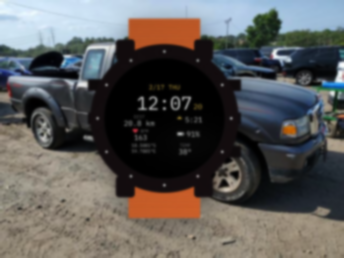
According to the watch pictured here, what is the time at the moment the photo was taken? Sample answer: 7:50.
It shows 12:07
